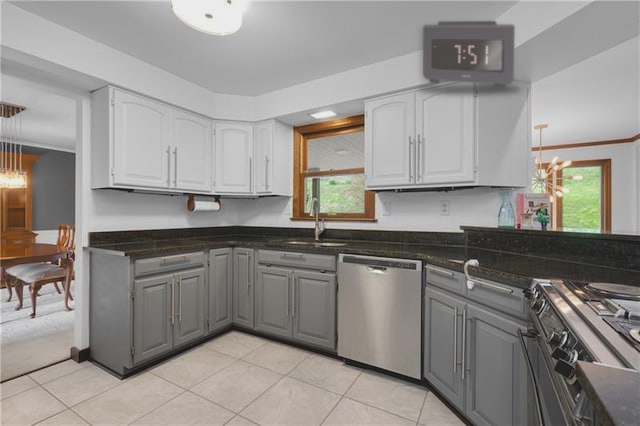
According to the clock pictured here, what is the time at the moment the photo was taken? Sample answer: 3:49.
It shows 7:51
